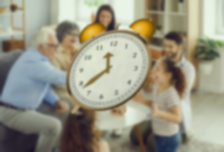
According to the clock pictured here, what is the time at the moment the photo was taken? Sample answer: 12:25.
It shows 11:38
